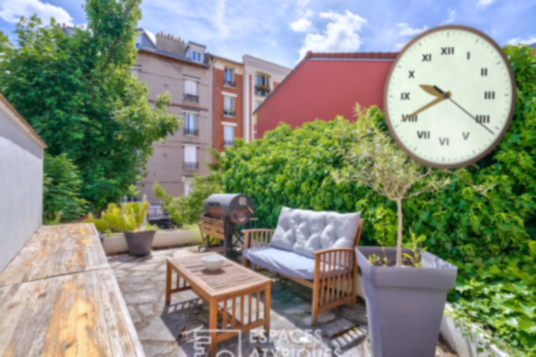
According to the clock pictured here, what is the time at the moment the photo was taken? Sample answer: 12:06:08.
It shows 9:40:21
